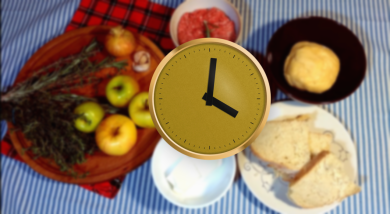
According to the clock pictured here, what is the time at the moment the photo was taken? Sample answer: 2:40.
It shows 4:01
